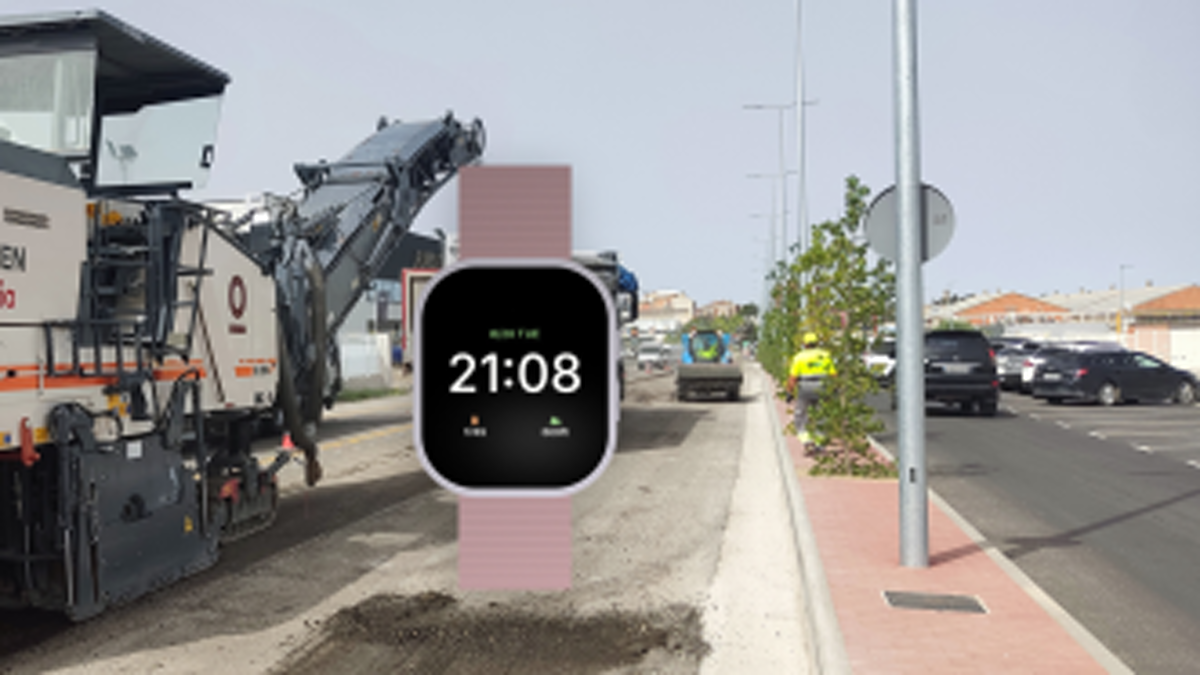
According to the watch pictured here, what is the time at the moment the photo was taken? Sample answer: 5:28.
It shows 21:08
